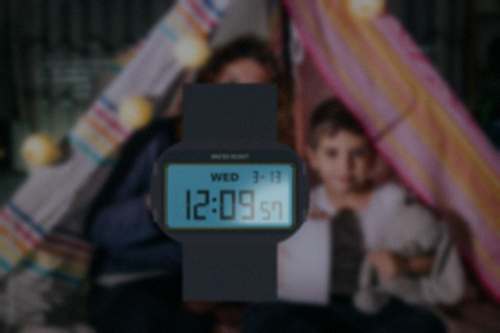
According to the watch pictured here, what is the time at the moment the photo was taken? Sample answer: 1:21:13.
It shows 12:09:57
